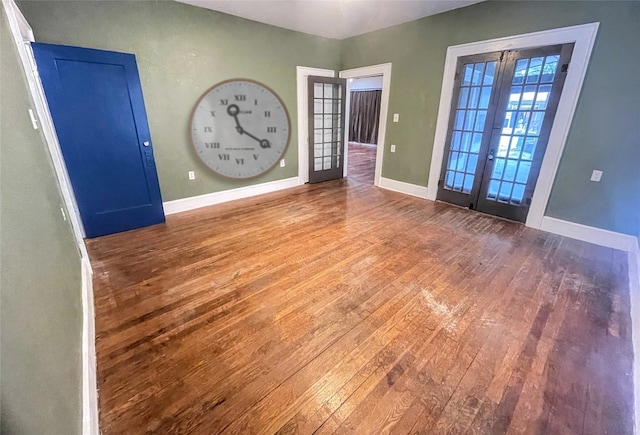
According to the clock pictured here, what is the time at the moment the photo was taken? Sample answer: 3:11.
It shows 11:20
